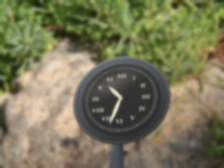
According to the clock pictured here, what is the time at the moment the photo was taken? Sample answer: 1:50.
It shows 10:33
